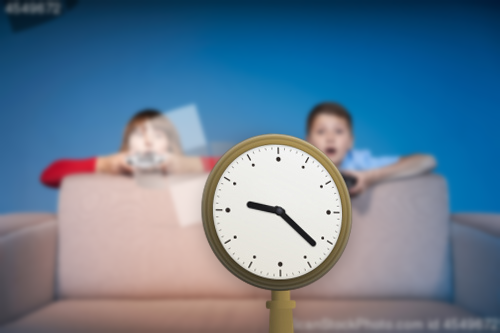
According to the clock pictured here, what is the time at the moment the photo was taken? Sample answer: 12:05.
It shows 9:22
